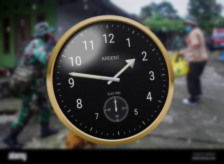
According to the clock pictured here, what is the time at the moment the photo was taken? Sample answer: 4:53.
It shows 1:47
